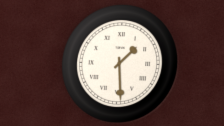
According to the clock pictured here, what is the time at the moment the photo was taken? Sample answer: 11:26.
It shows 1:29
